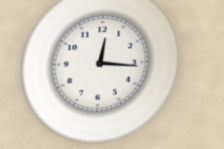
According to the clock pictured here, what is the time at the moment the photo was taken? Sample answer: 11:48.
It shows 12:16
